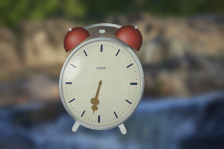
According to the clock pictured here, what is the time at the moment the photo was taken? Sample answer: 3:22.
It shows 6:32
